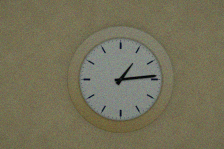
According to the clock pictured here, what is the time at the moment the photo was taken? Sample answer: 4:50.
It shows 1:14
